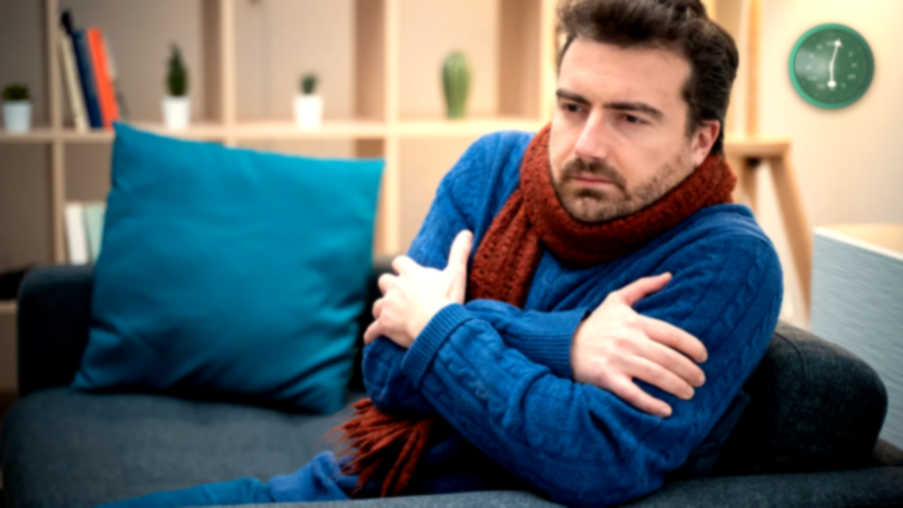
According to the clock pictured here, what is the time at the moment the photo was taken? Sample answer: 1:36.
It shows 6:03
